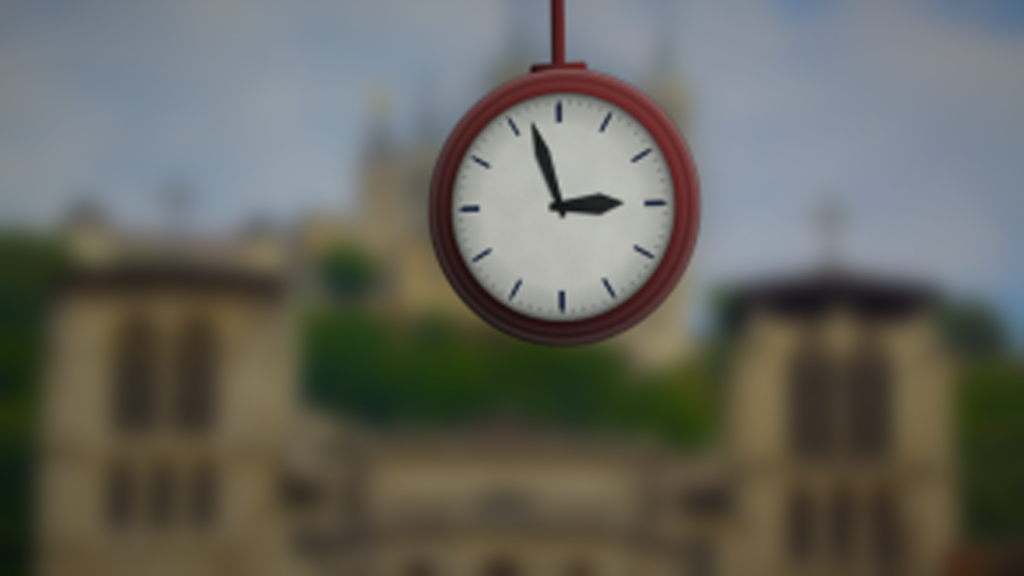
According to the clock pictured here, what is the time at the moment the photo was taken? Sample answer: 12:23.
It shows 2:57
